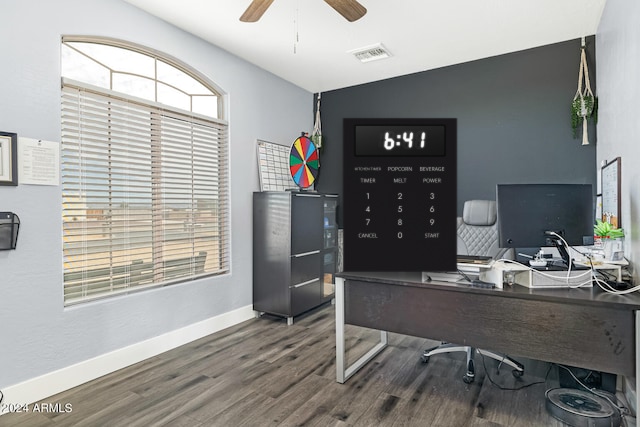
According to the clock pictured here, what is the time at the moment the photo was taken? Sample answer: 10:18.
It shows 6:41
